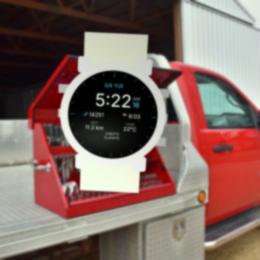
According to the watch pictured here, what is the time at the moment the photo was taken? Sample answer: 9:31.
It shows 5:22
